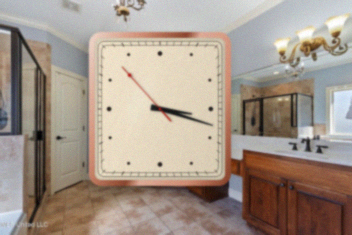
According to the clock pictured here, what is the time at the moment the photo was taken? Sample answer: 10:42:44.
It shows 3:17:53
